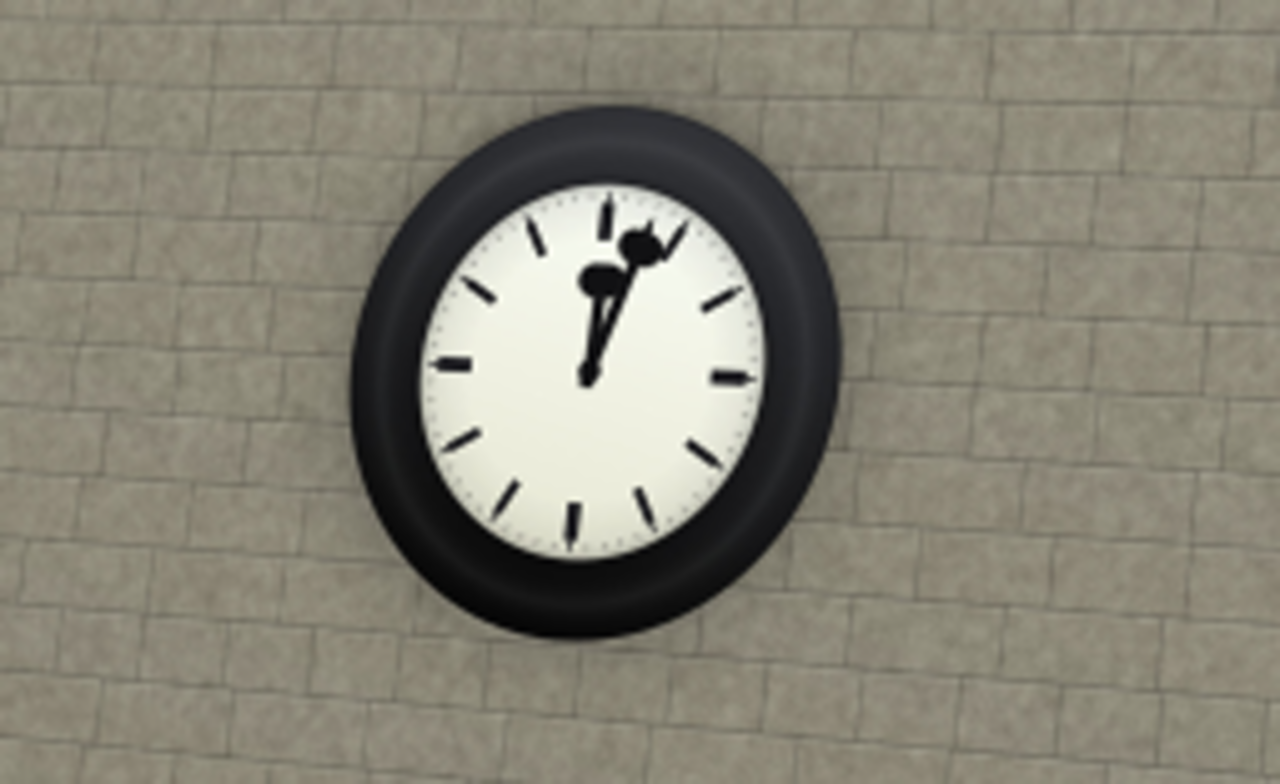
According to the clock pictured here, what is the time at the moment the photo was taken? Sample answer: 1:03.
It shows 12:03
